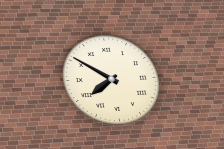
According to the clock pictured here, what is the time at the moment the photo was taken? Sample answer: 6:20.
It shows 7:51
